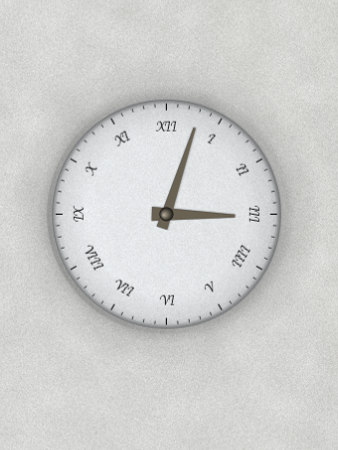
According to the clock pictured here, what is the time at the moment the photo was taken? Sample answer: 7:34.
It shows 3:03
